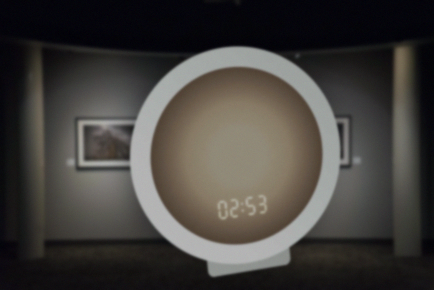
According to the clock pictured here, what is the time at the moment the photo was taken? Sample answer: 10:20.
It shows 2:53
